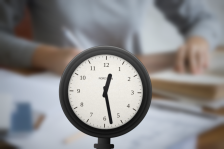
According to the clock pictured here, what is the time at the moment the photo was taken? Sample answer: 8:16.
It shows 12:28
